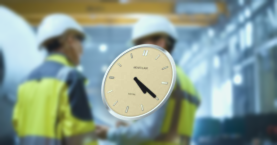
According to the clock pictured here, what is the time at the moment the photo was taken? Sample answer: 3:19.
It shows 4:20
